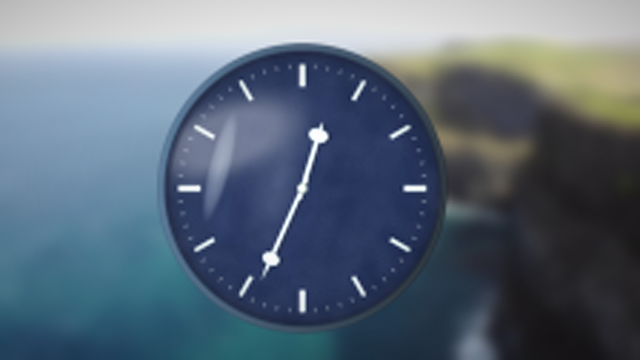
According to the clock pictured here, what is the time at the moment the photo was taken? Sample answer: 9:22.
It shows 12:34
